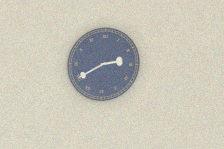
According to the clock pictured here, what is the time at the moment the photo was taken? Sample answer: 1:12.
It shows 2:40
